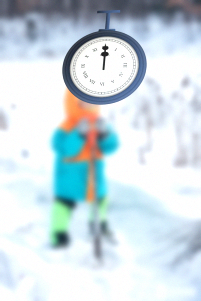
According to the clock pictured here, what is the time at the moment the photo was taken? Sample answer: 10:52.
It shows 12:00
